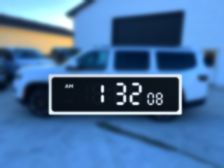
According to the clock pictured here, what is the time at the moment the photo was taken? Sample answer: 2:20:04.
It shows 1:32:08
